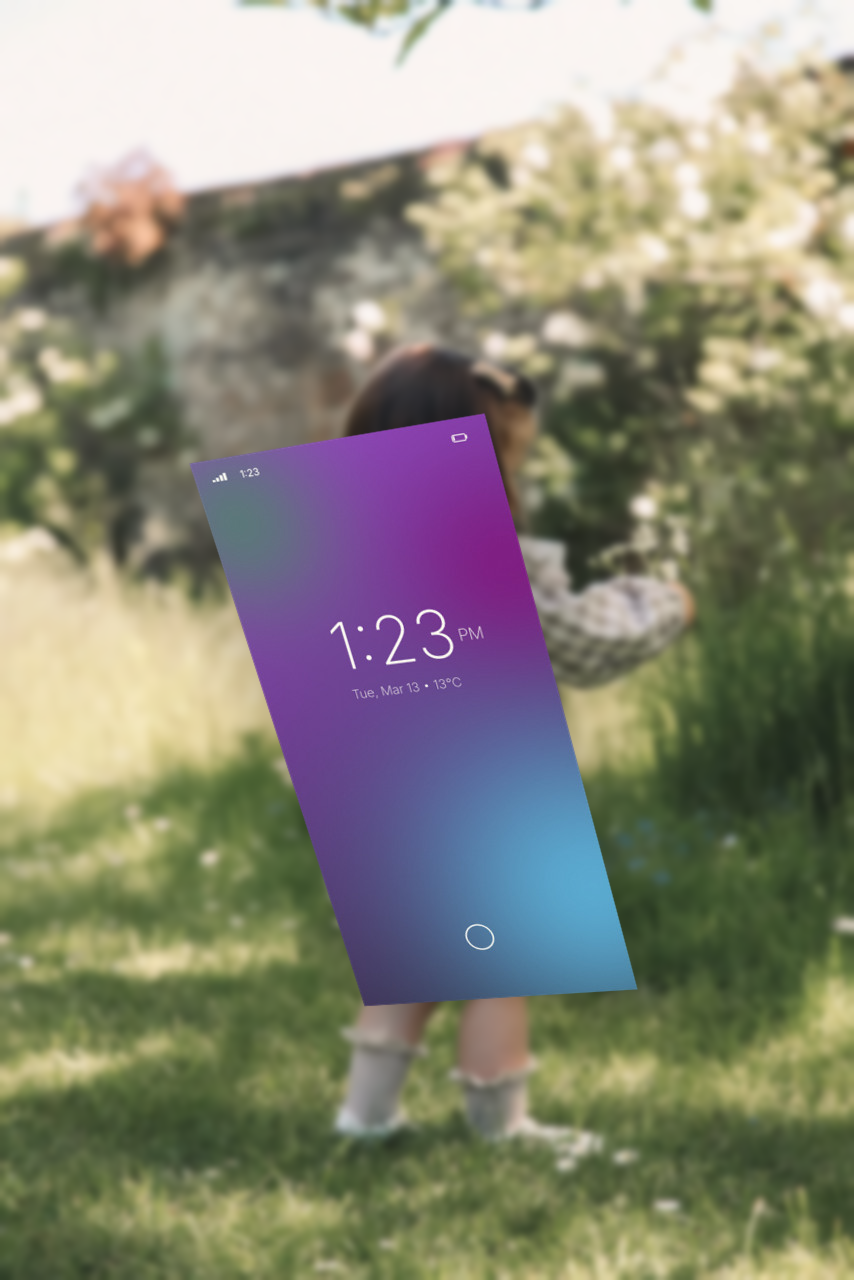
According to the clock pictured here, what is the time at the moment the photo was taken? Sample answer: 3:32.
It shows 1:23
